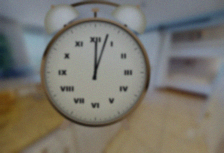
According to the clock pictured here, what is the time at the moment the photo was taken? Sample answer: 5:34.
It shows 12:03
